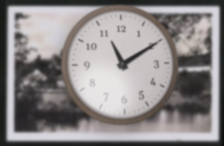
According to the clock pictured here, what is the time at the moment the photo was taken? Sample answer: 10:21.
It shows 11:10
